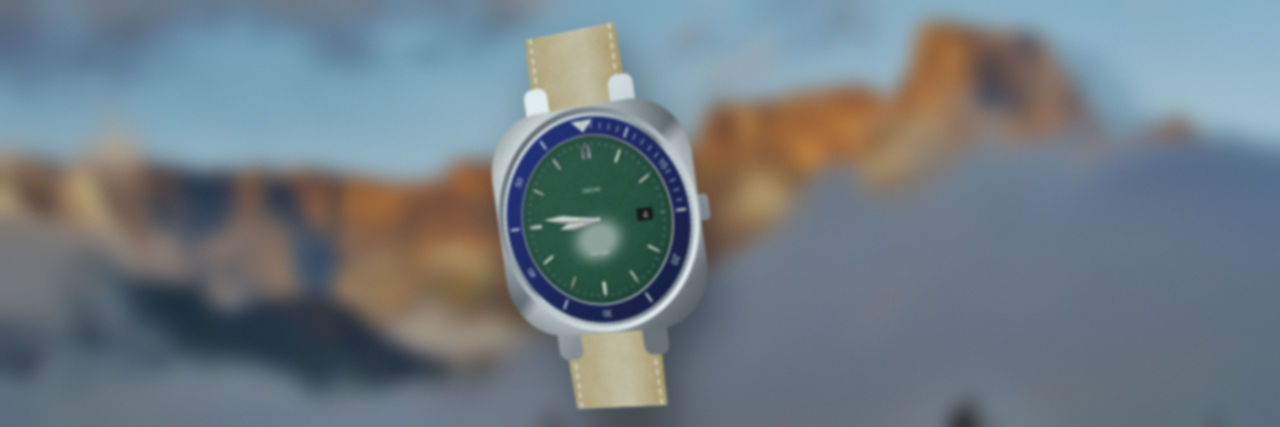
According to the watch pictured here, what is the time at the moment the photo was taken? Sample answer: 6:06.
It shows 8:46
